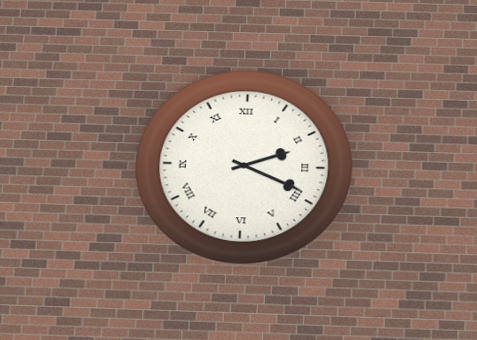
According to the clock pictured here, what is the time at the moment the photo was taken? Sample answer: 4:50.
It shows 2:19
